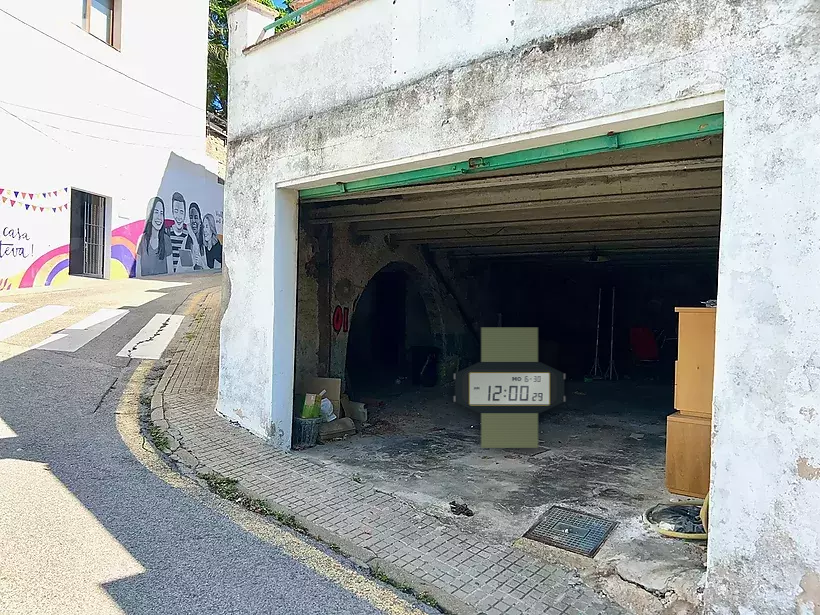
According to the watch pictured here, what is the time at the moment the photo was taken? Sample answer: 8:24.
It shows 12:00
